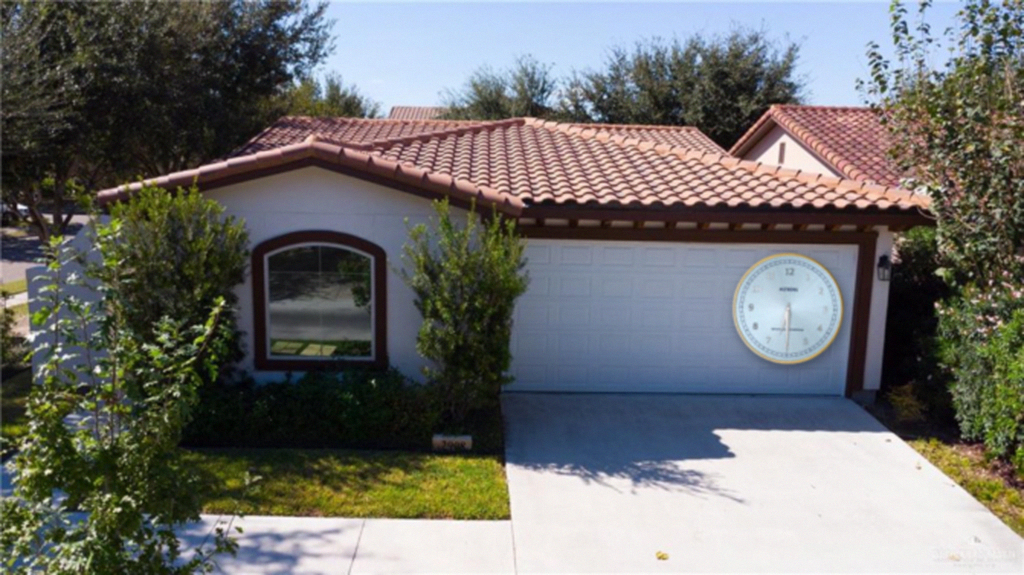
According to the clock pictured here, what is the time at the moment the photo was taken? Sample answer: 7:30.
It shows 6:30
